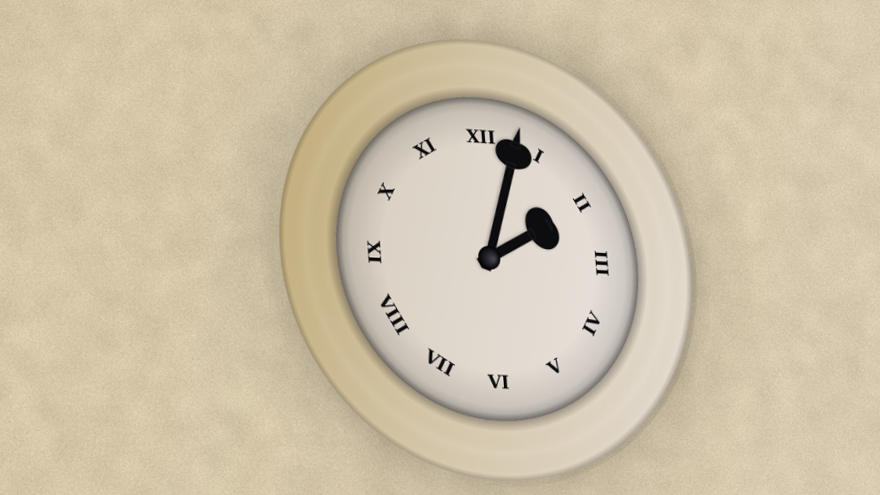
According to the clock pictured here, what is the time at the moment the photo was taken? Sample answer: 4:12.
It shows 2:03
